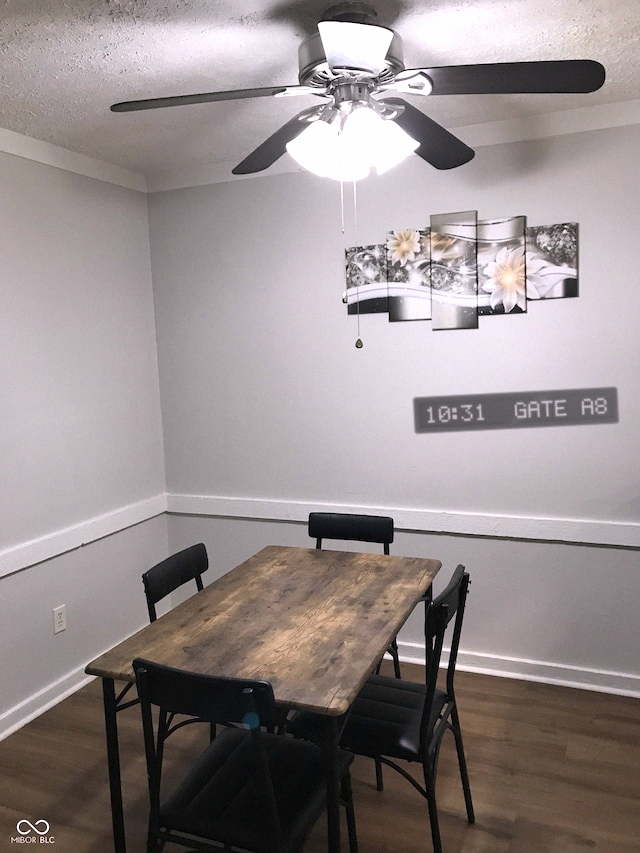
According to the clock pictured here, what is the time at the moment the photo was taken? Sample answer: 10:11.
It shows 10:31
